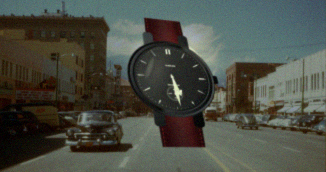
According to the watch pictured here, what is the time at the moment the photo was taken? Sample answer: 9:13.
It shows 5:29
